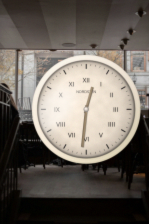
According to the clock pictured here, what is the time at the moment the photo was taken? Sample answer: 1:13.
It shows 12:31
